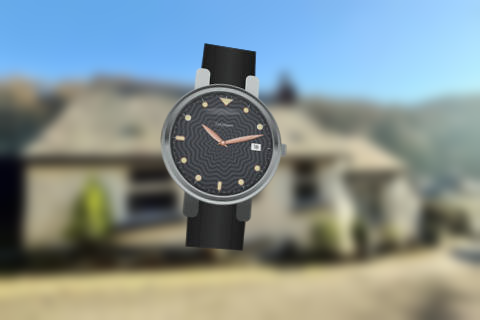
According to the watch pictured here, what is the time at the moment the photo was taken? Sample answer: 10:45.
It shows 10:12
